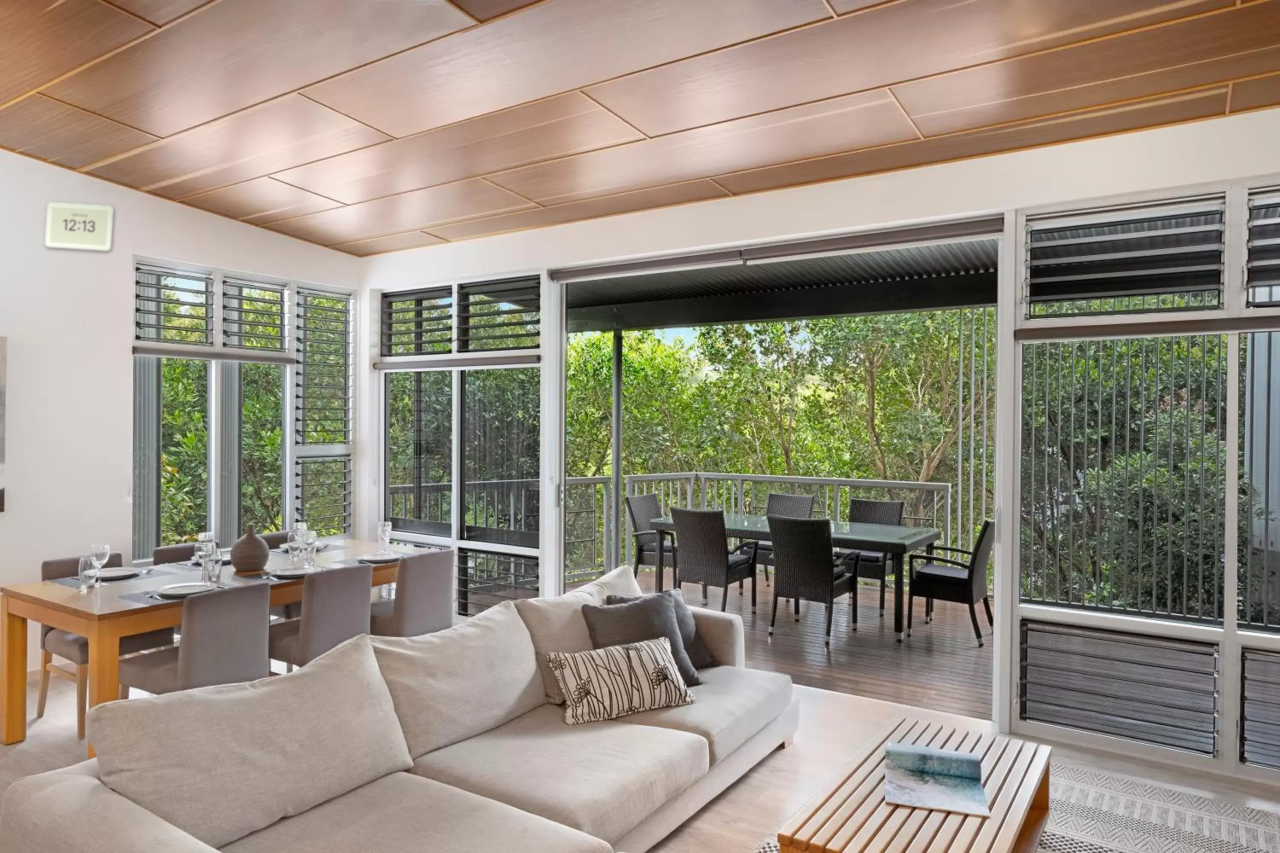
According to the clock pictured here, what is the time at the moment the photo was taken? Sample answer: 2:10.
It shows 12:13
